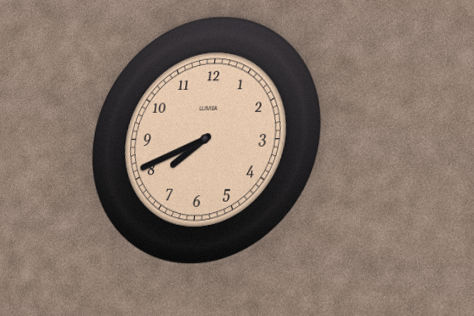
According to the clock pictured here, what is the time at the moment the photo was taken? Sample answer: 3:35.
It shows 7:41
